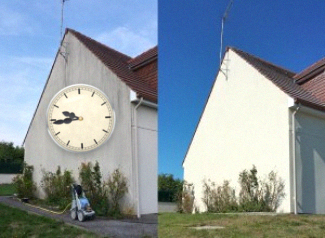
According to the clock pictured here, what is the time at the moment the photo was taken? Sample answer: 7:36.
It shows 9:44
